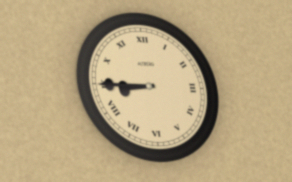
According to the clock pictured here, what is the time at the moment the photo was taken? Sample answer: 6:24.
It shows 8:45
